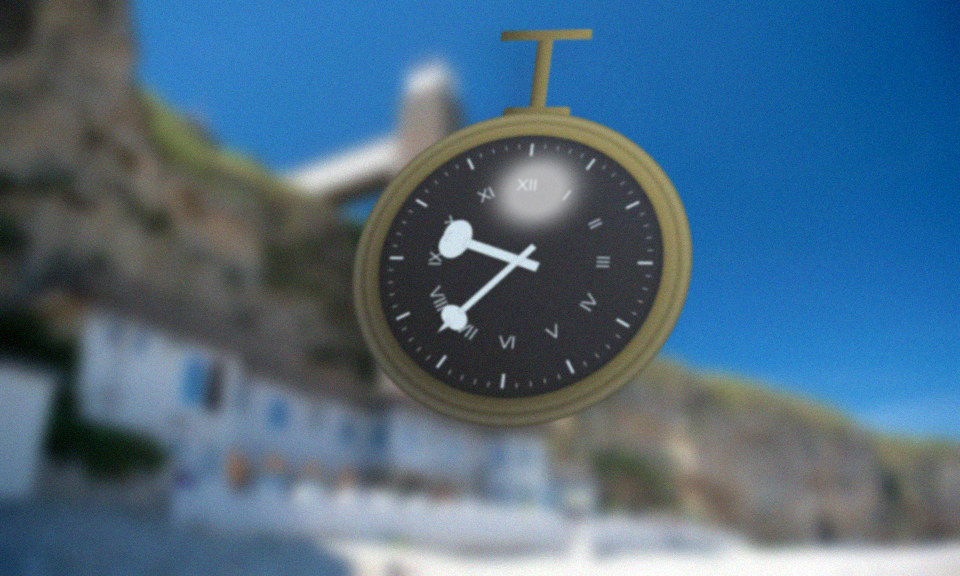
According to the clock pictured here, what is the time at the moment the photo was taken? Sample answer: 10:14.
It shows 9:37
